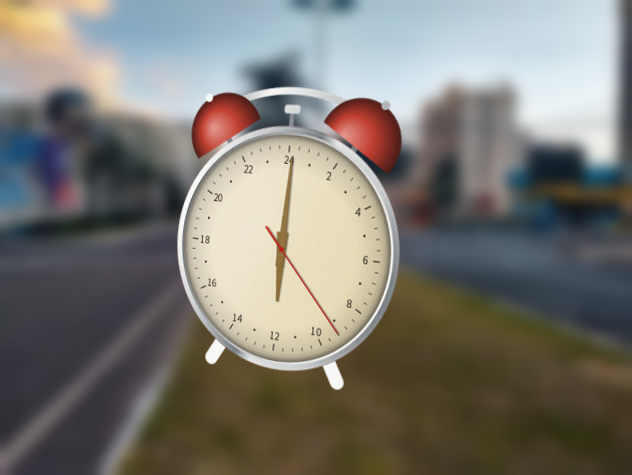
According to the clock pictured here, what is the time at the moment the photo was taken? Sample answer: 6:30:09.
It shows 12:00:23
